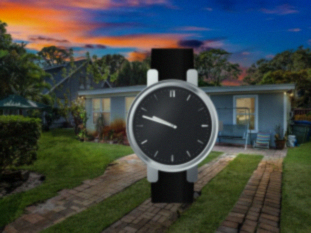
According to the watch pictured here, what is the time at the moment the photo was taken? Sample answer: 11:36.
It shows 9:48
